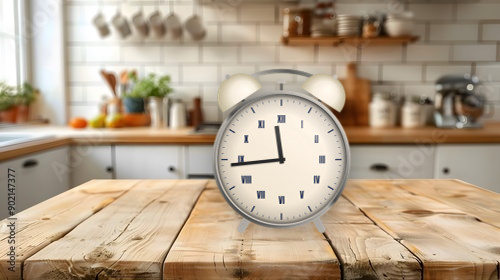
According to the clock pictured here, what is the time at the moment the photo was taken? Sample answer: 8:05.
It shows 11:44
